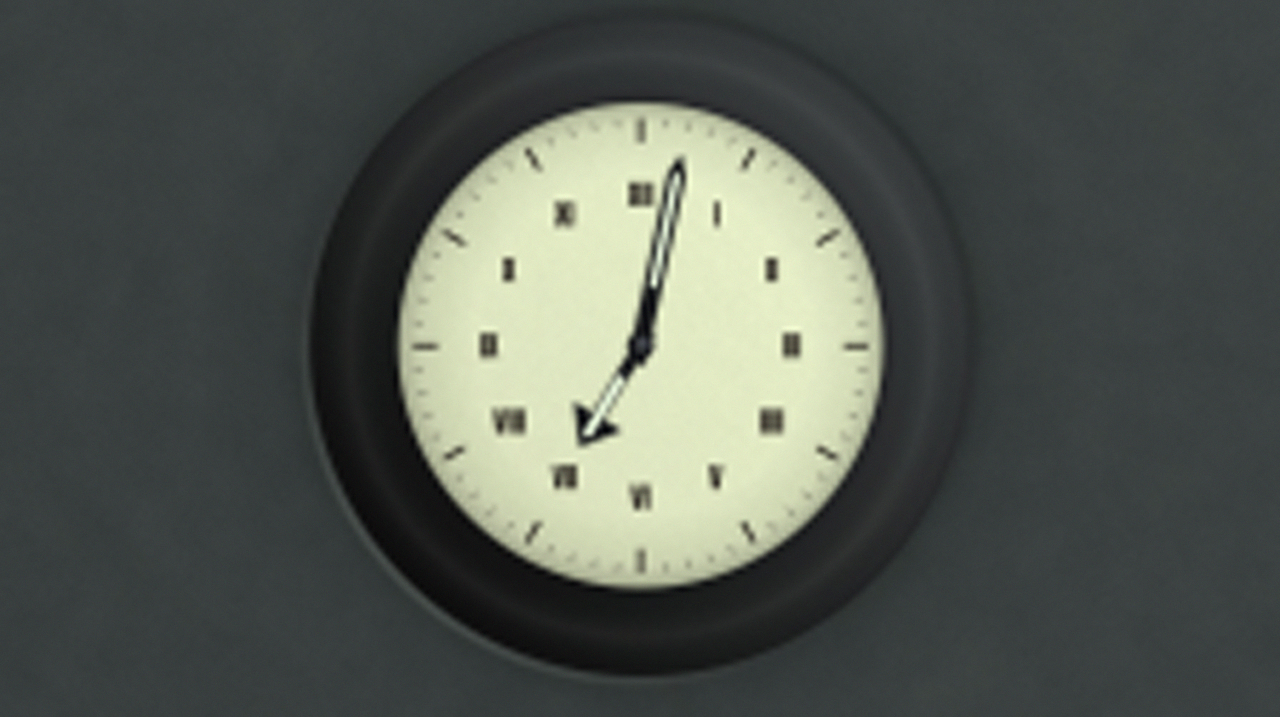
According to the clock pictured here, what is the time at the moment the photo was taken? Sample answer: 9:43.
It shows 7:02
